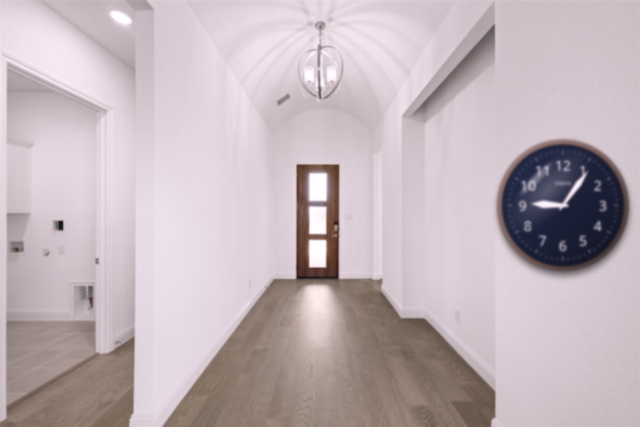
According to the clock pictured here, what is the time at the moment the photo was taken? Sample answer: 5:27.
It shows 9:06
